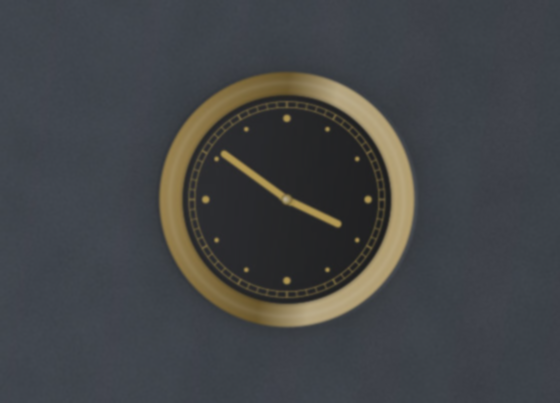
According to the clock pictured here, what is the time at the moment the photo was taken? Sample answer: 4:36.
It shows 3:51
